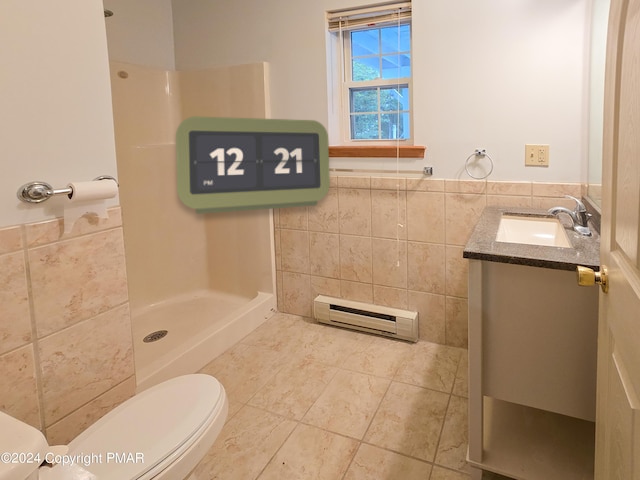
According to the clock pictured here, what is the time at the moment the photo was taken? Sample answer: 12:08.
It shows 12:21
